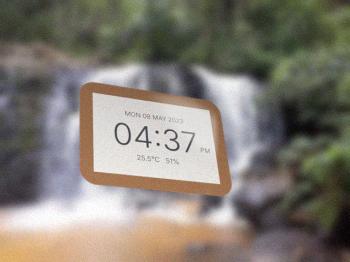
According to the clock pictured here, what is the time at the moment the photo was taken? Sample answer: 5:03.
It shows 4:37
